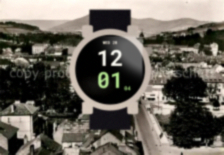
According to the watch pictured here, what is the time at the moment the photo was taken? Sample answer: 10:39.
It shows 12:01
